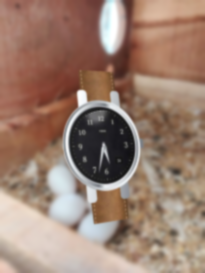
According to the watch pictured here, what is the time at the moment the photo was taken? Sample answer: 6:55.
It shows 5:33
